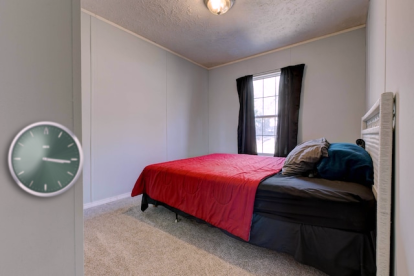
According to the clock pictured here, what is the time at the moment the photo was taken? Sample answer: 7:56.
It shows 3:16
